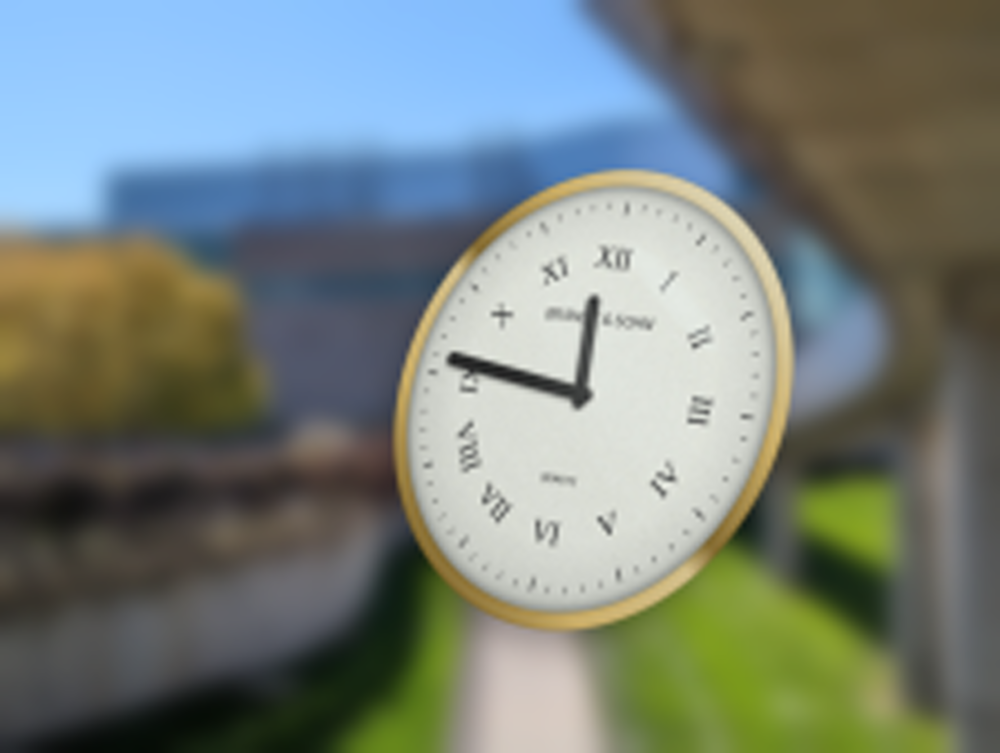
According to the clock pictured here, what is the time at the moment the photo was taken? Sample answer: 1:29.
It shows 11:46
